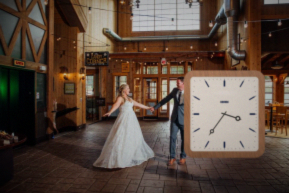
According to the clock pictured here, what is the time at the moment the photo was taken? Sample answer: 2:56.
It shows 3:36
